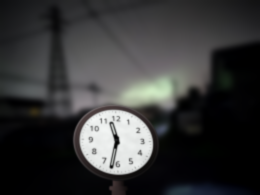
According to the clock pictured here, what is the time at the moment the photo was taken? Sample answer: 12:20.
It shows 11:32
